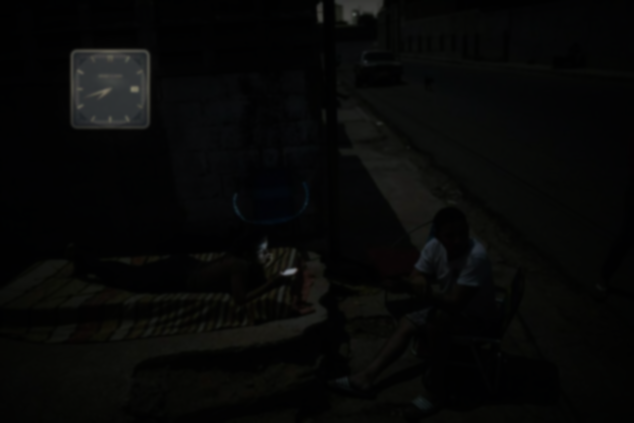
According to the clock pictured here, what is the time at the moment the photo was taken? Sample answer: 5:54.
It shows 7:42
